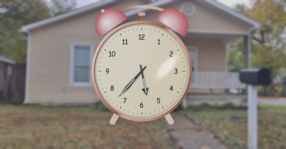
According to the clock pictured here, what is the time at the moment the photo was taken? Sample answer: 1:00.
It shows 5:37
